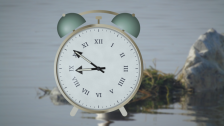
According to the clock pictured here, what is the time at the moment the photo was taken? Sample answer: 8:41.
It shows 8:51
